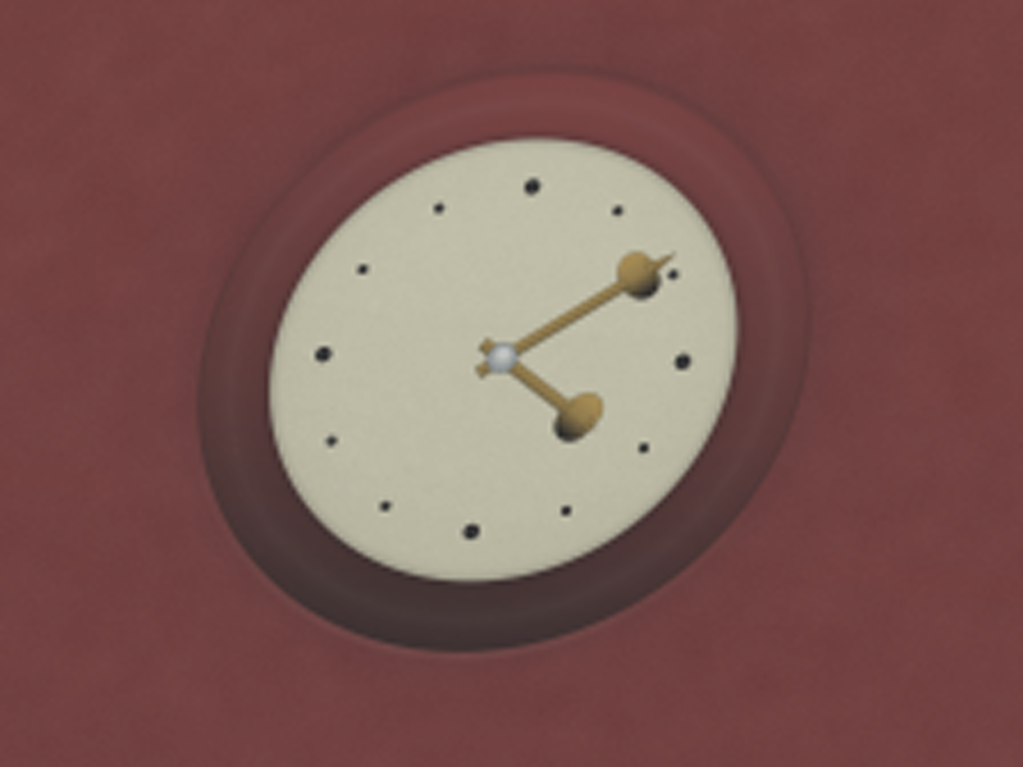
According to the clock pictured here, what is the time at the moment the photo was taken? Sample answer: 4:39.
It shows 4:09
